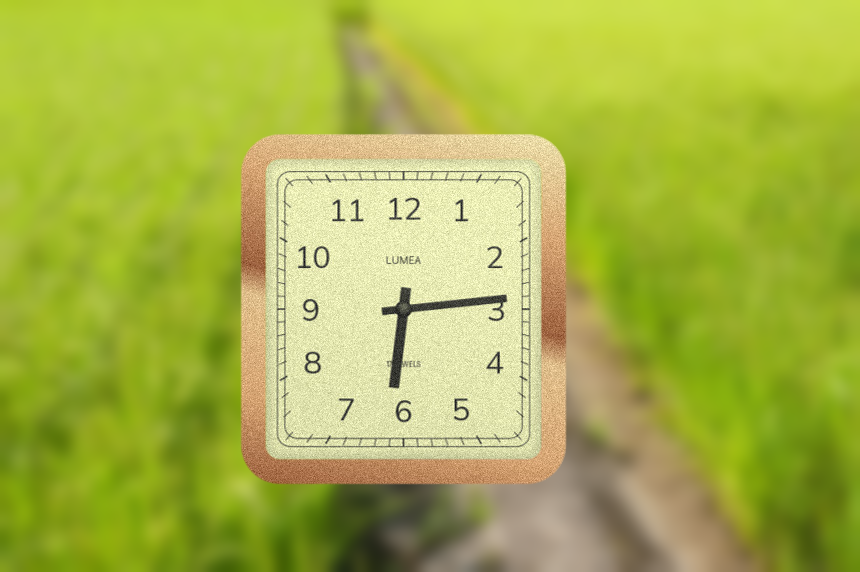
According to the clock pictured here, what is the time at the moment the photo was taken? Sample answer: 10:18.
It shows 6:14
